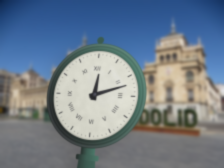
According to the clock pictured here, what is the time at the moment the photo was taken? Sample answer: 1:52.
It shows 12:12
